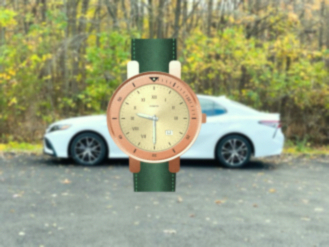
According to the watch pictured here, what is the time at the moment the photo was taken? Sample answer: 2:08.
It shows 9:30
